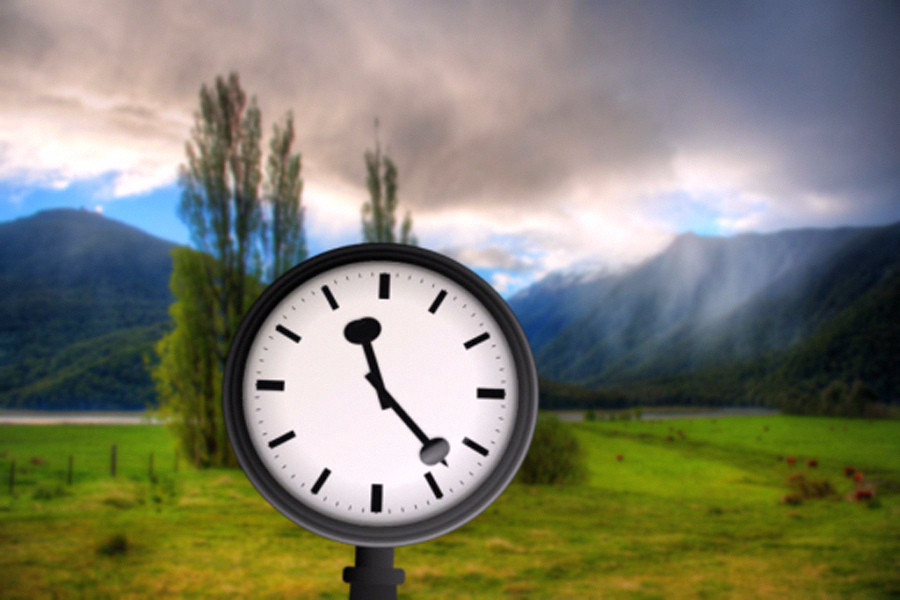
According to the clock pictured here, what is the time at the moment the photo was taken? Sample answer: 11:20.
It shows 11:23
